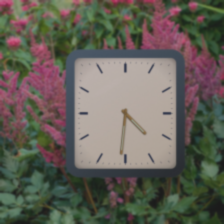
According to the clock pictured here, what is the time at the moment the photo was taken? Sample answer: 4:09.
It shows 4:31
